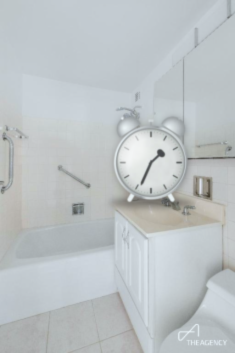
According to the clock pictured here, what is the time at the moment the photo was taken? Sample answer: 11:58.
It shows 1:34
